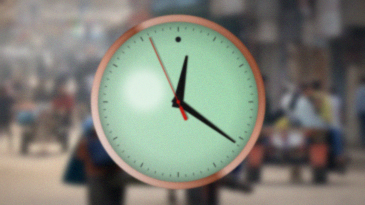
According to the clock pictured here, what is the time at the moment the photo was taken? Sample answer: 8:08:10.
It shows 12:20:56
